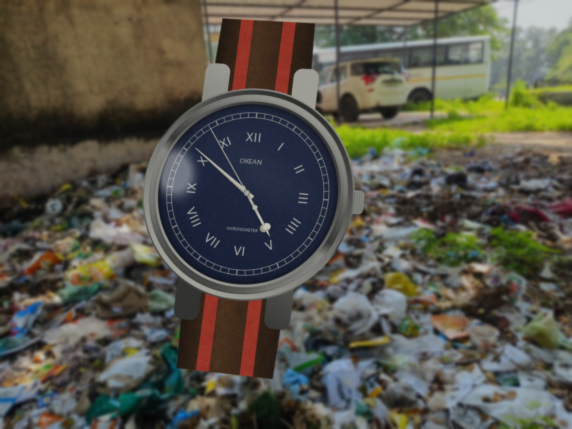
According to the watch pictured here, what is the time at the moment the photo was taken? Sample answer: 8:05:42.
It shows 4:50:54
